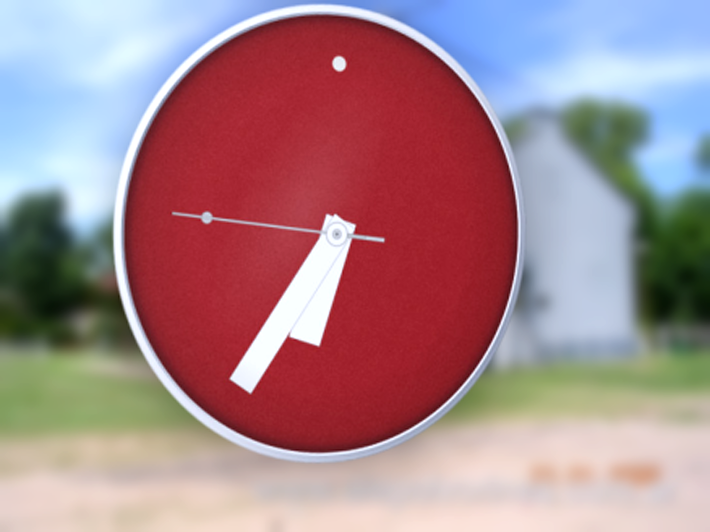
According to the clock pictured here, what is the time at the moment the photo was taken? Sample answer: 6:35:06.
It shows 6:35:46
